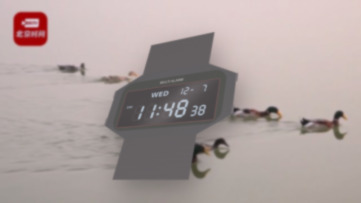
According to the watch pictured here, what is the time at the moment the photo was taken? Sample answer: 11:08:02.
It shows 11:48:38
